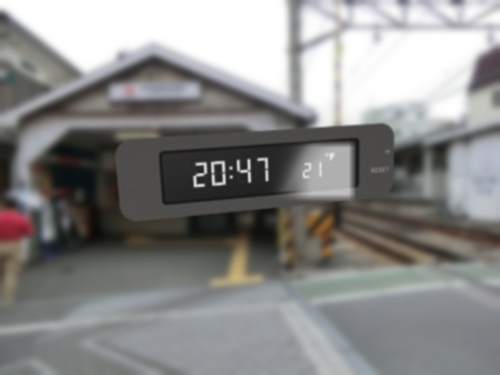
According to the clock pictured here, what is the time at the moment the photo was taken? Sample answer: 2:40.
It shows 20:47
